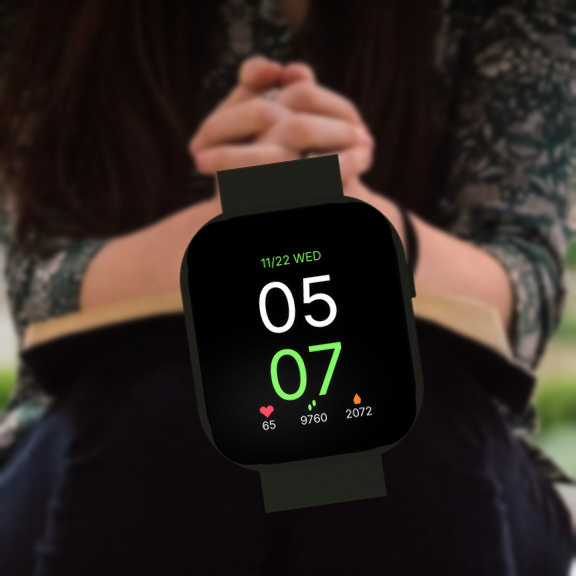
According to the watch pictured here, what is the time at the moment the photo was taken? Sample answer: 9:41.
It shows 5:07
